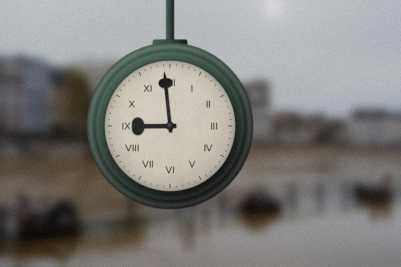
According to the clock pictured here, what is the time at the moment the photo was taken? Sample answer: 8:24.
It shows 8:59
